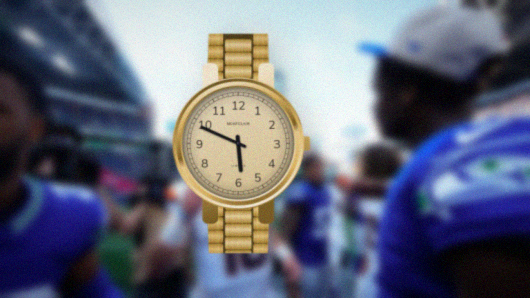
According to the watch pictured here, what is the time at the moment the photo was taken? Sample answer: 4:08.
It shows 5:49
